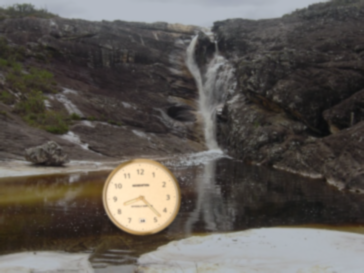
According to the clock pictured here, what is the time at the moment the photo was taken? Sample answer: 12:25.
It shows 8:23
